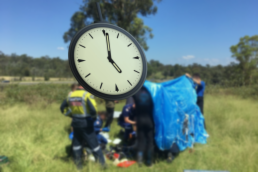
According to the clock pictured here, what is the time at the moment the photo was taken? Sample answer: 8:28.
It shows 5:01
